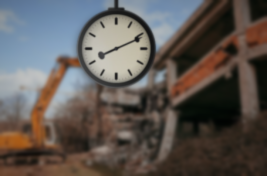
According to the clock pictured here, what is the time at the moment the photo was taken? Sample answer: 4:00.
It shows 8:11
